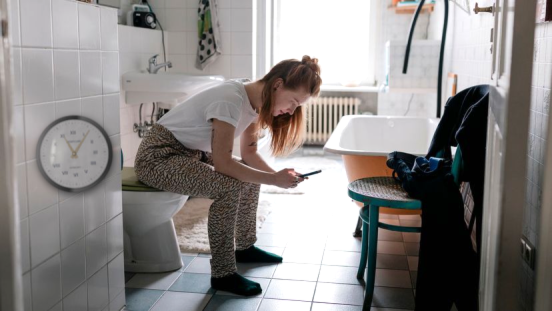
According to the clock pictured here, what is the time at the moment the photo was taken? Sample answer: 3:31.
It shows 11:06
